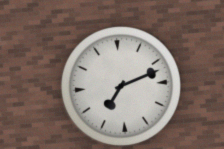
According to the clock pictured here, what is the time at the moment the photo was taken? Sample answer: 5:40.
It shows 7:12
